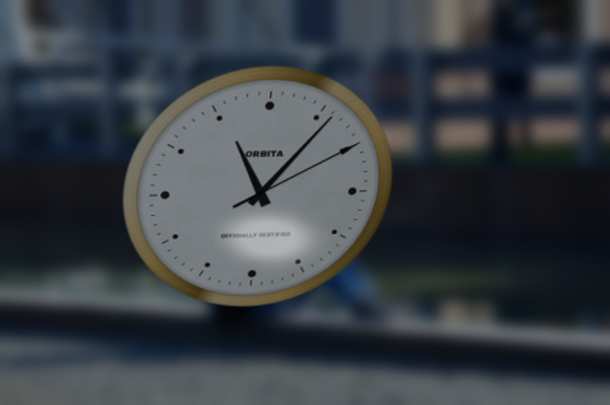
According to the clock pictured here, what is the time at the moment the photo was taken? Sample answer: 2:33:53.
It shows 11:06:10
